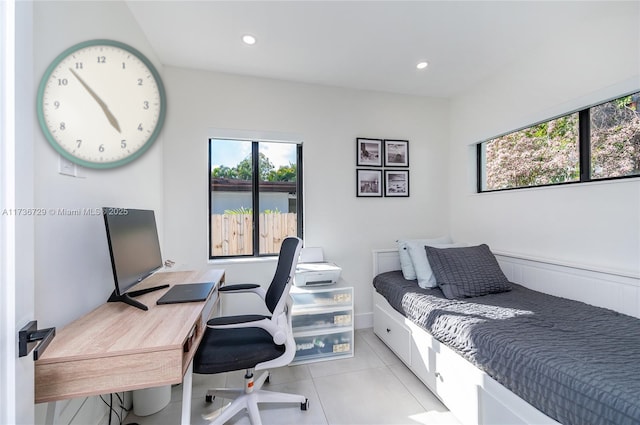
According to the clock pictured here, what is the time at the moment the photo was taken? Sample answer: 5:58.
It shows 4:53
